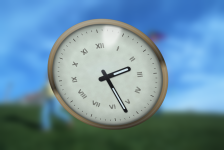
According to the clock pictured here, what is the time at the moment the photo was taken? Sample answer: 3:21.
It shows 2:27
